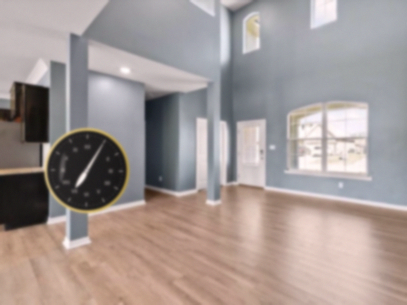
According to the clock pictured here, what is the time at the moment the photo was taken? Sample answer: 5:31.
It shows 7:05
